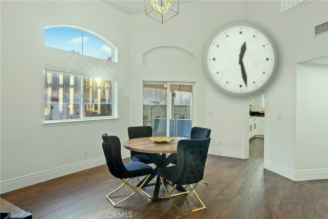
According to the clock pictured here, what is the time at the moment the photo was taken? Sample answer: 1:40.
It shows 12:28
